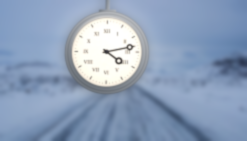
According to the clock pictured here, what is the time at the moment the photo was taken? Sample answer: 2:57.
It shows 4:13
